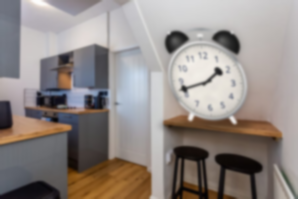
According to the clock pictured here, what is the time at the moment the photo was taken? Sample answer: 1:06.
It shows 1:42
